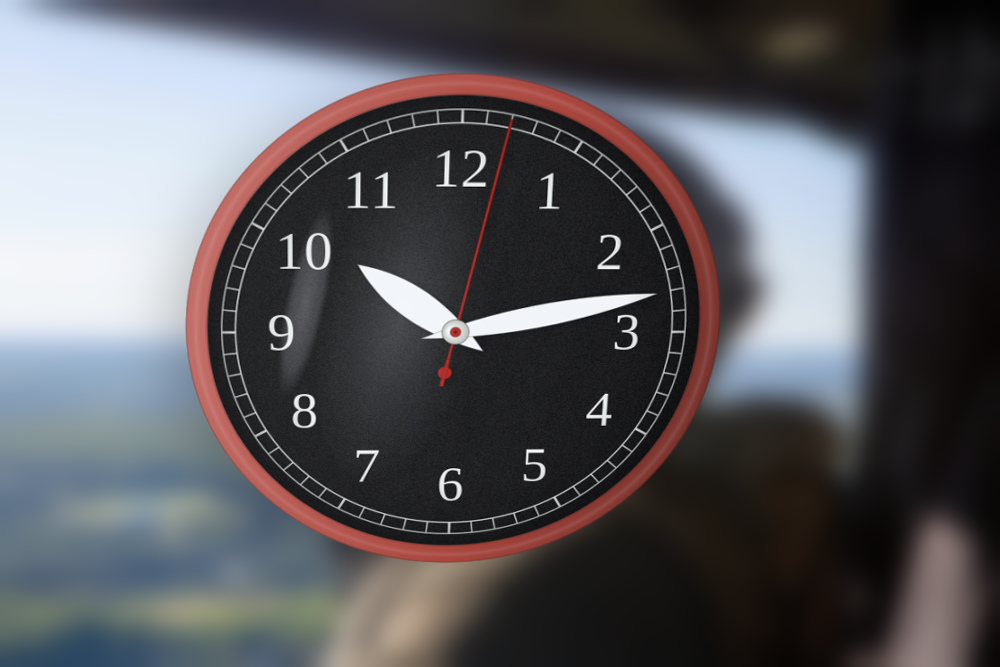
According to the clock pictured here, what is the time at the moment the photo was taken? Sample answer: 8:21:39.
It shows 10:13:02
